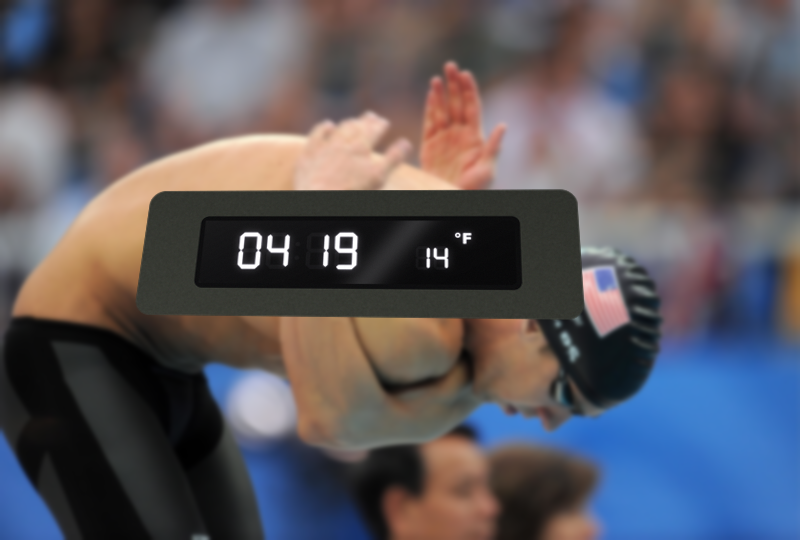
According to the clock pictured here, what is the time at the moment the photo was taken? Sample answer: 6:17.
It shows 4:19
